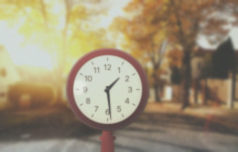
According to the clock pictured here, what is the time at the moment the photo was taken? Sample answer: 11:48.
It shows 1:29
